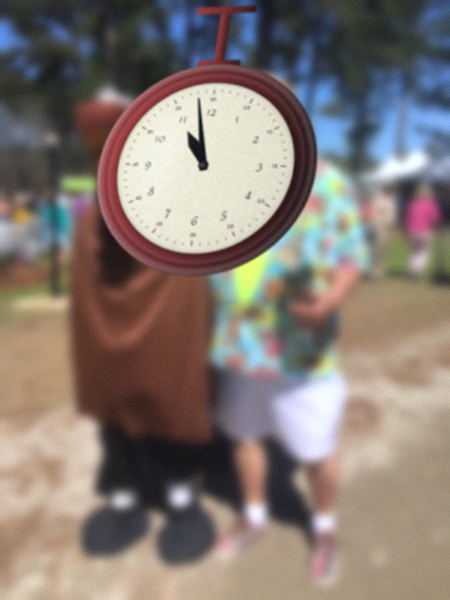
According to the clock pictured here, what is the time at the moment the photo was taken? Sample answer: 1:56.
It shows 10:58
